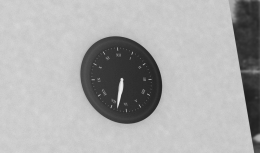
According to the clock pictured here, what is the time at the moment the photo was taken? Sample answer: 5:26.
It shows 6:33
